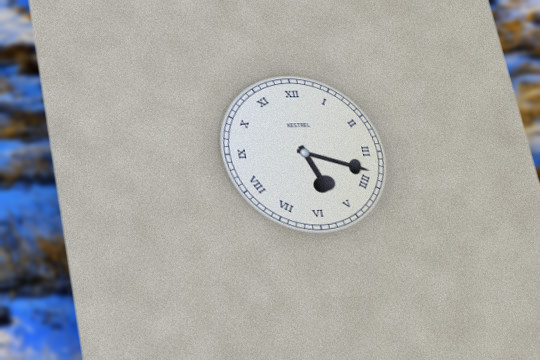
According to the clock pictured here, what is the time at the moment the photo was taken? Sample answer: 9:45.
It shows 5:18
